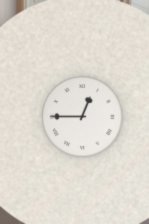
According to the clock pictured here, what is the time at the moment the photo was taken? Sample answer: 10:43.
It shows 12:45
